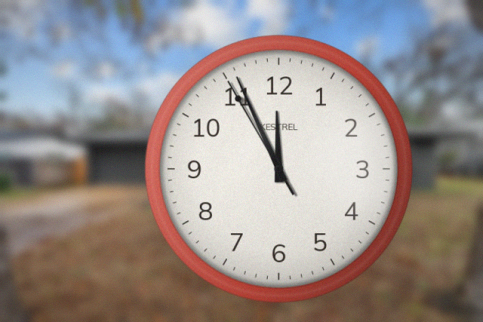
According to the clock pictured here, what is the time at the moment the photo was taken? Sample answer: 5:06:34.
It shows 11:55:55
